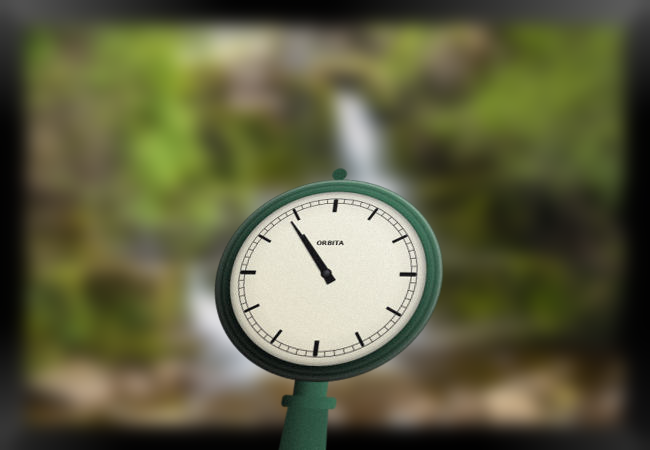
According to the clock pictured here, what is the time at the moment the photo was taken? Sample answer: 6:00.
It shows 10:54
